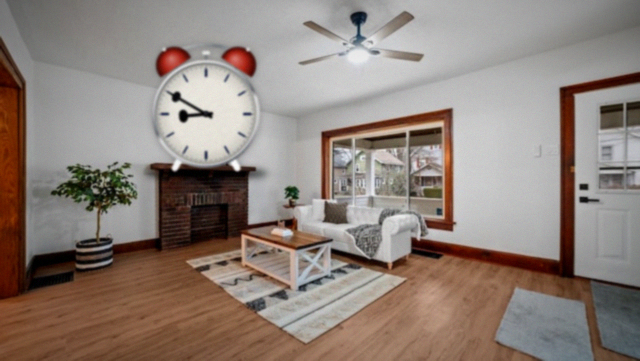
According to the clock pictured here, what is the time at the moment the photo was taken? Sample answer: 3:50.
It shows 8:50
